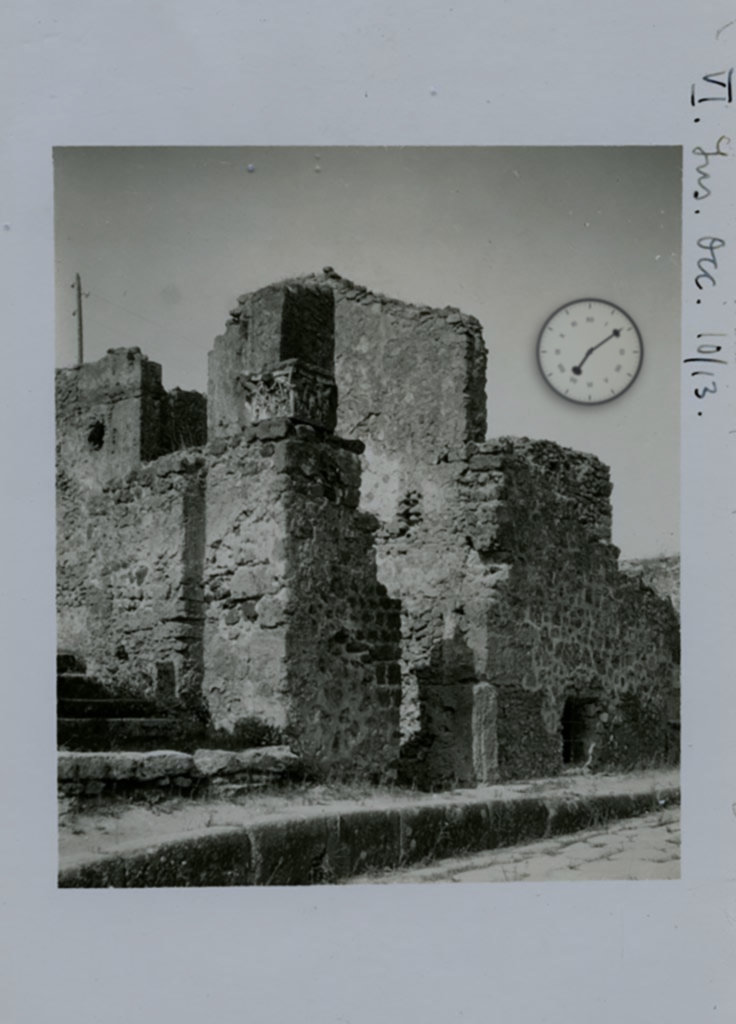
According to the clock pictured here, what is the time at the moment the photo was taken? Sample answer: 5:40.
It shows 7:09
